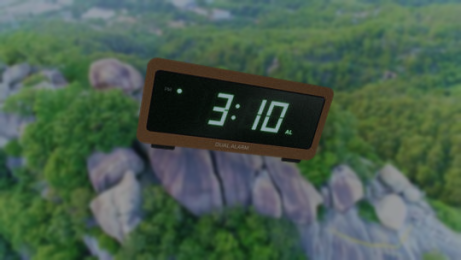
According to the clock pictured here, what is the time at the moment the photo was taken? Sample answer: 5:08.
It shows 3:10
